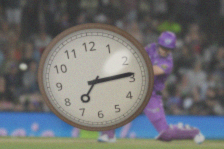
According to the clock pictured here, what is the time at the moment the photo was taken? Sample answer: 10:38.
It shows 7:14
